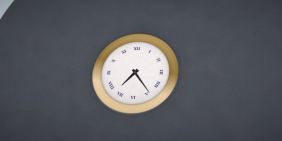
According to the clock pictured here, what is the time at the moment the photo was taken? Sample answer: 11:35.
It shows 7:24
